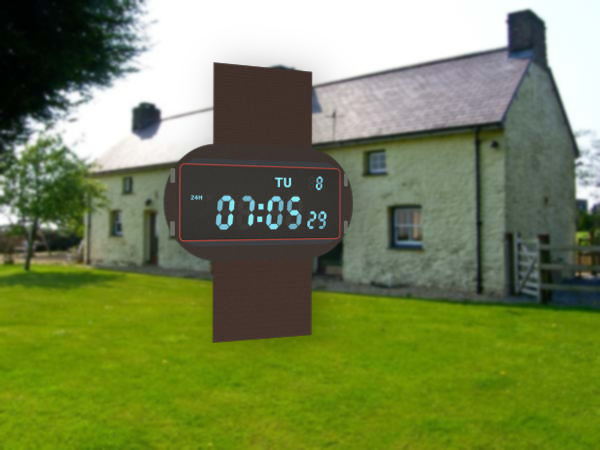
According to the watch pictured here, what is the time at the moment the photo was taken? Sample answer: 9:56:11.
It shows 7:05:29
